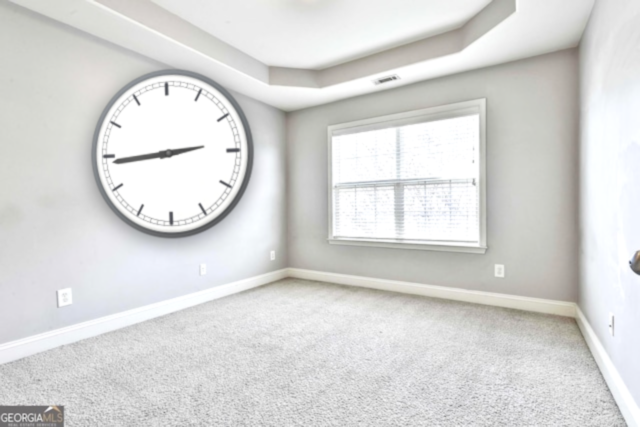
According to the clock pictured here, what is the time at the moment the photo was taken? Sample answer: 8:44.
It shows 2:44
